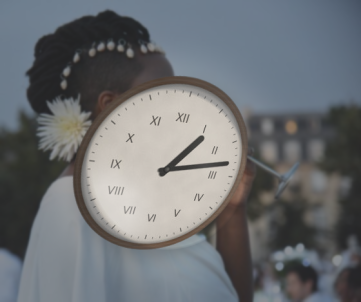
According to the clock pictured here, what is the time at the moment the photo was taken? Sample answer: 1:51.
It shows 1:13
